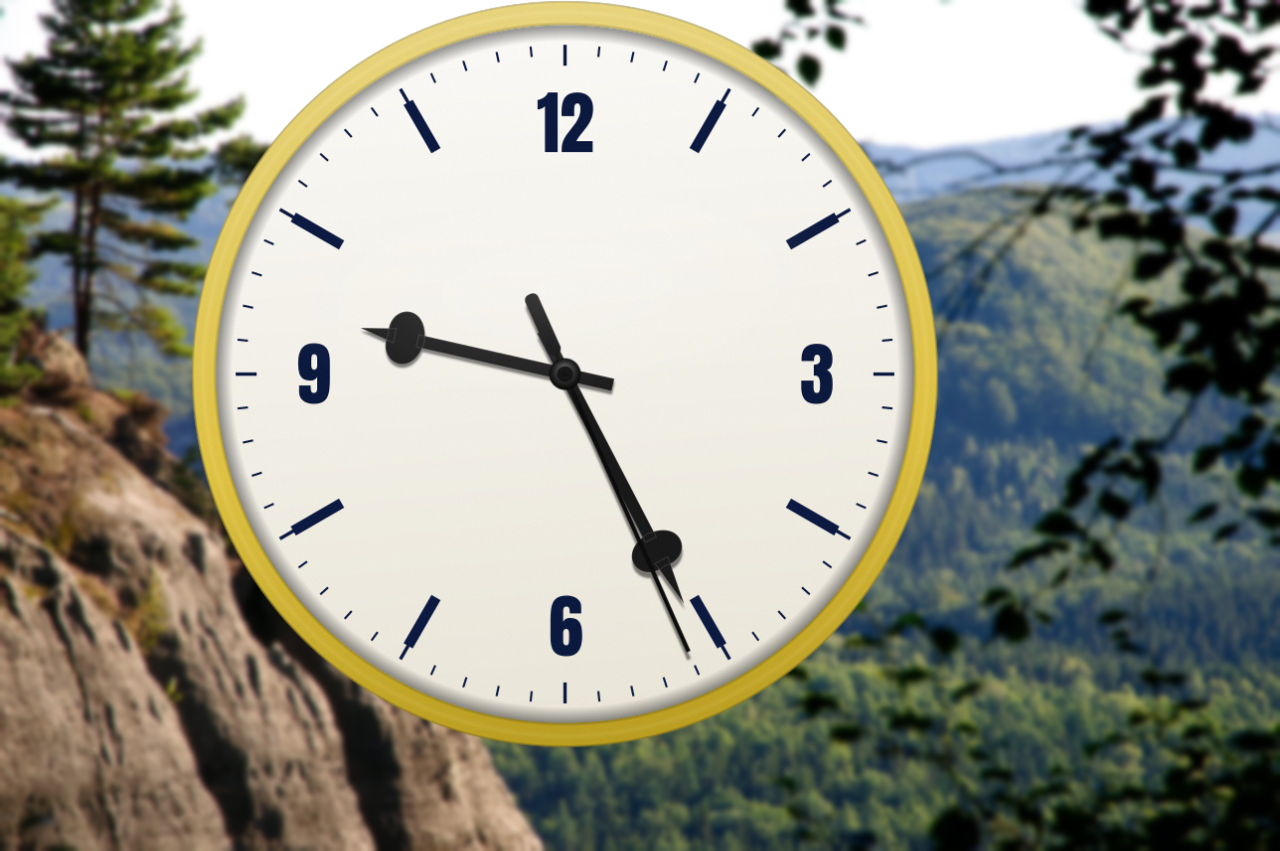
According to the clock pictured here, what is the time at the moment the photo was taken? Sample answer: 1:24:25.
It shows 9:25:26
